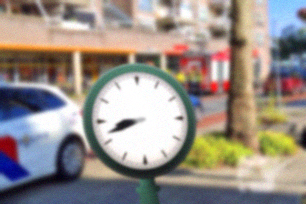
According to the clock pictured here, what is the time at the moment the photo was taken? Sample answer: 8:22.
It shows 8:42
